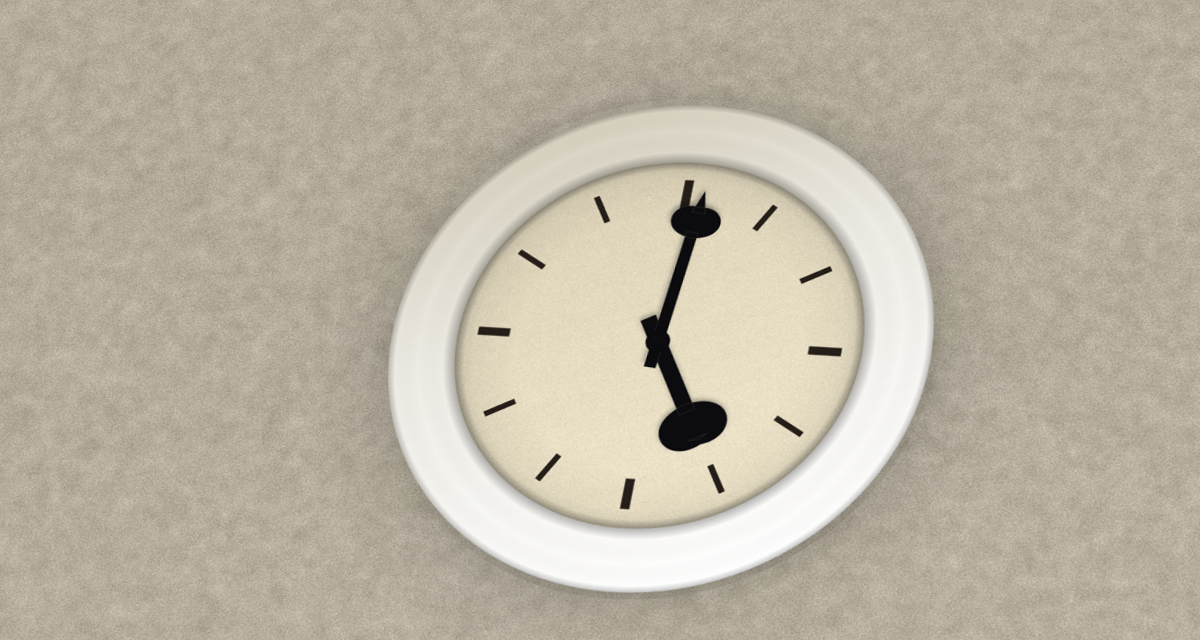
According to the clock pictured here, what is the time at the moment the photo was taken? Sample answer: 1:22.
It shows 5:01
